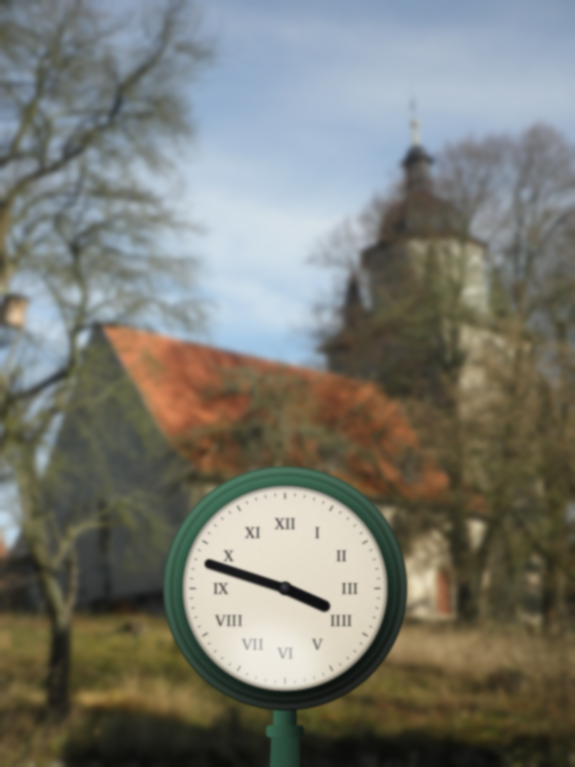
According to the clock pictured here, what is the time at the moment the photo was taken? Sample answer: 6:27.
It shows 3:48
